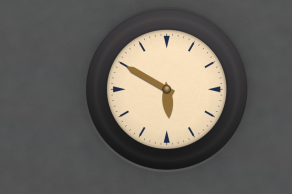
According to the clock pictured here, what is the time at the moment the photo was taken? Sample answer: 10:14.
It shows 5:50
